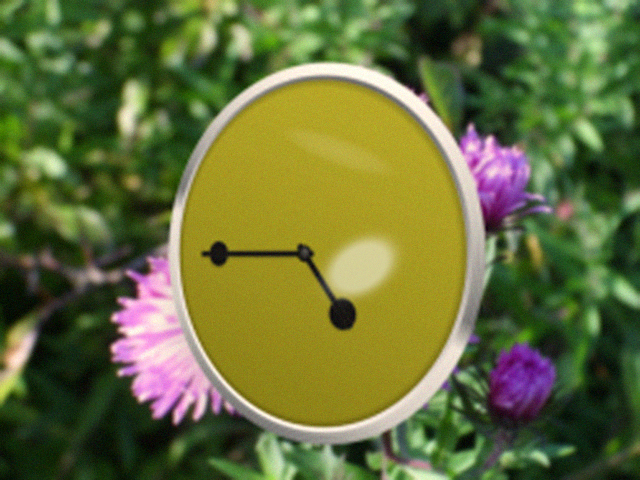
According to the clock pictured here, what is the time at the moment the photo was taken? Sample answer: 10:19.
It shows 4:45
